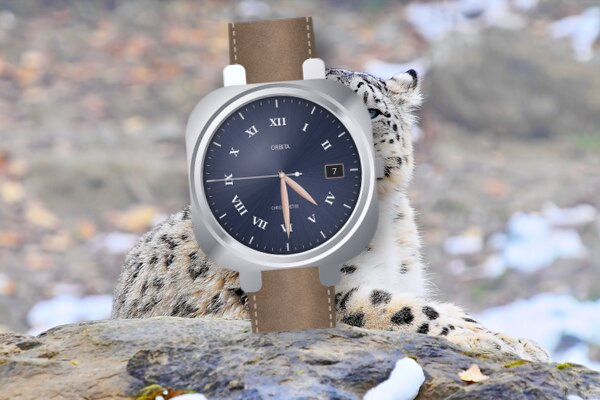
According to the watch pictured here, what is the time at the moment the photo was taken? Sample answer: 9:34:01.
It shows 4:29:45
